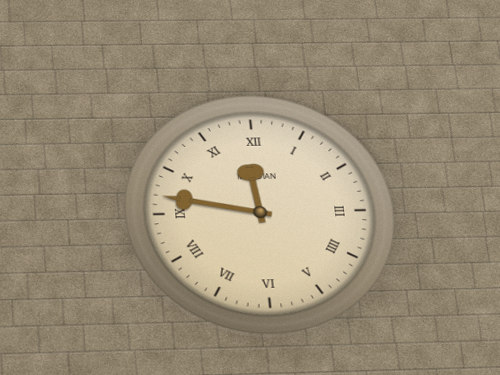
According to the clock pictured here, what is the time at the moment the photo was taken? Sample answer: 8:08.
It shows 11:47
